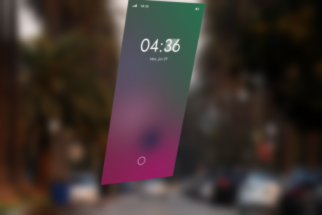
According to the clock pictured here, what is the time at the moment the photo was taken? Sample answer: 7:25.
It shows 4:36
